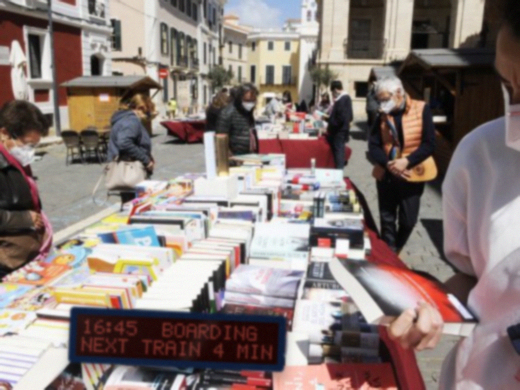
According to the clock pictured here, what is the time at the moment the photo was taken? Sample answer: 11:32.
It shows 16:45
